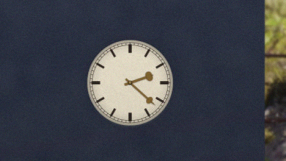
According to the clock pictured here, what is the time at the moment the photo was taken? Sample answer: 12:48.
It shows 2:22
